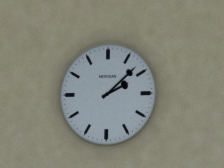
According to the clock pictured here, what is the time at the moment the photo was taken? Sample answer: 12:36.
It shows 2:08
